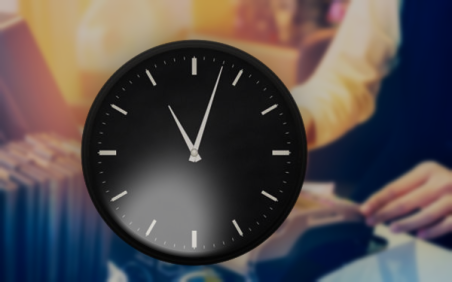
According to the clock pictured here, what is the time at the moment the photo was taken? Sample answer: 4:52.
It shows 11:03
